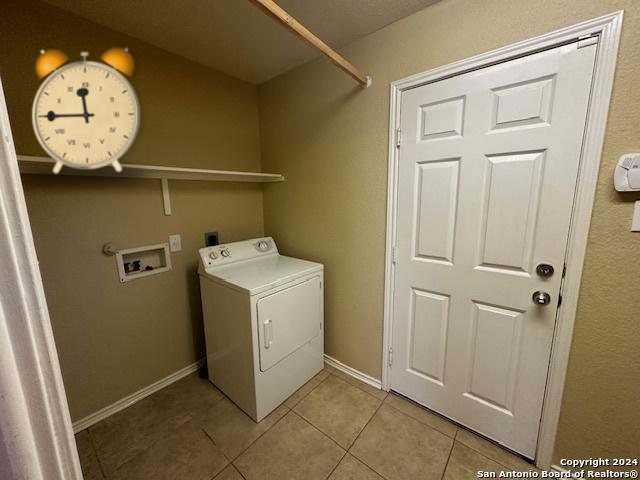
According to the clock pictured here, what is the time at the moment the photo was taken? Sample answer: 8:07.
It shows 11:45
